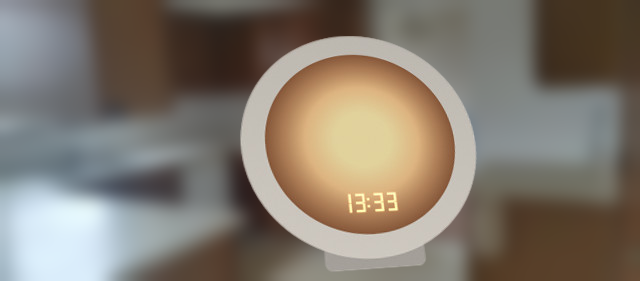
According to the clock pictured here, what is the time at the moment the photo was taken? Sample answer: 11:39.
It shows 13:33
